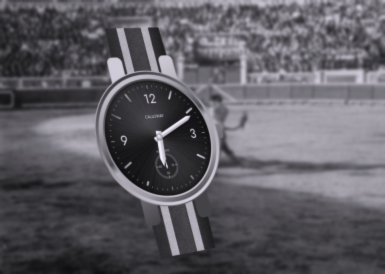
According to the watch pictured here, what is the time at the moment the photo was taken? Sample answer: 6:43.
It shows 6:11
